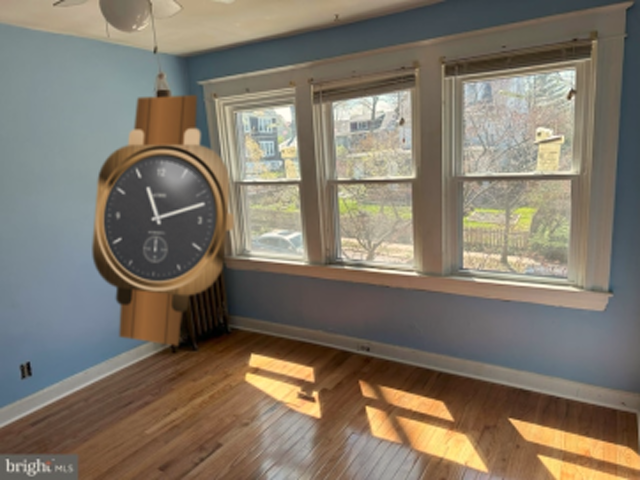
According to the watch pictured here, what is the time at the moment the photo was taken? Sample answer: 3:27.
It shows 11:12
